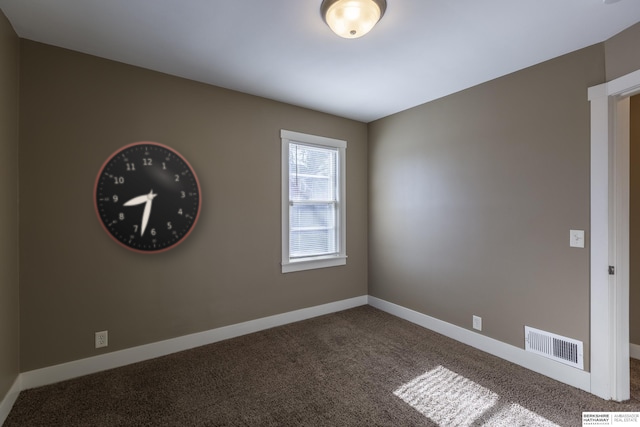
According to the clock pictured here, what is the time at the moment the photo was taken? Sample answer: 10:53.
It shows 8:33
